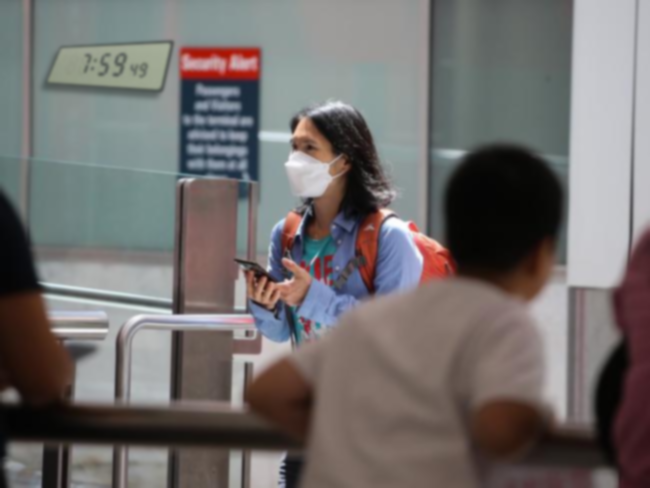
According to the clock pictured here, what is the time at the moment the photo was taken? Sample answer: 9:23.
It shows 7:59
